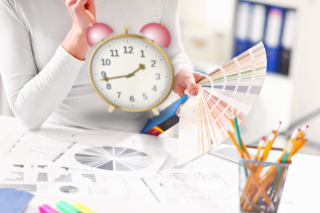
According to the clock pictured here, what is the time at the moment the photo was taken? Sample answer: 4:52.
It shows 1:43
